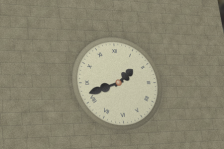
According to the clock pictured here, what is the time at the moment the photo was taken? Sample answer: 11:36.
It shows 1:42
